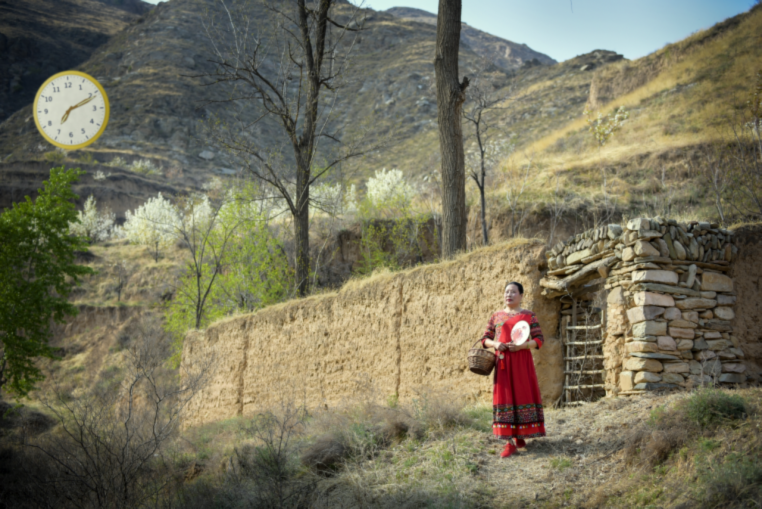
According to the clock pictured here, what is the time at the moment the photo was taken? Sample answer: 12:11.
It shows 7:11
